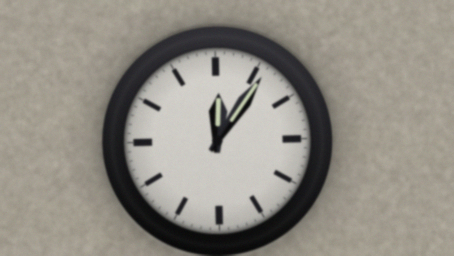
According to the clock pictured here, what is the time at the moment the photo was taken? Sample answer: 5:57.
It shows 12:06
